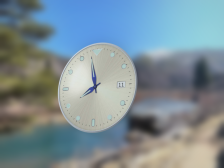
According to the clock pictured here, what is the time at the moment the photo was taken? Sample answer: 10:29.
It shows 7:58
